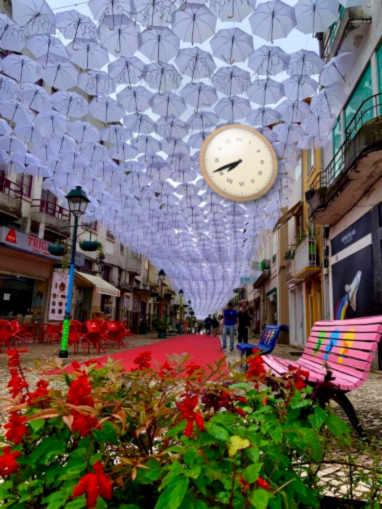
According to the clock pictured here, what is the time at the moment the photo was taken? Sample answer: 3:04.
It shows 7:41
